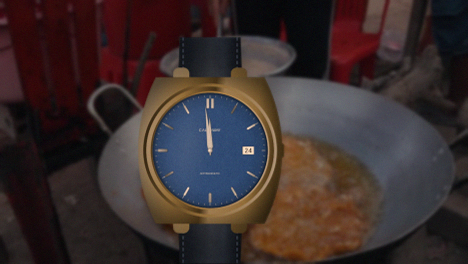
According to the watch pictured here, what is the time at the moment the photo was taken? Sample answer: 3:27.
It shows 11:59
